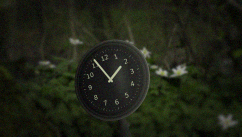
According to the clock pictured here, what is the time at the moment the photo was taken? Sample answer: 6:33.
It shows 1:56
